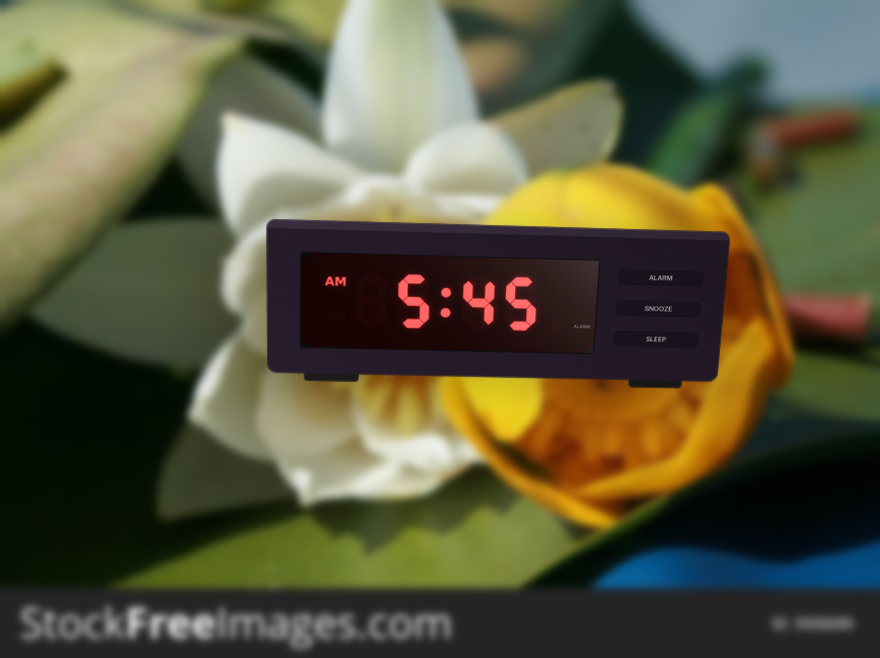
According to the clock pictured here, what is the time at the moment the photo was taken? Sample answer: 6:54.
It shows 5:45
